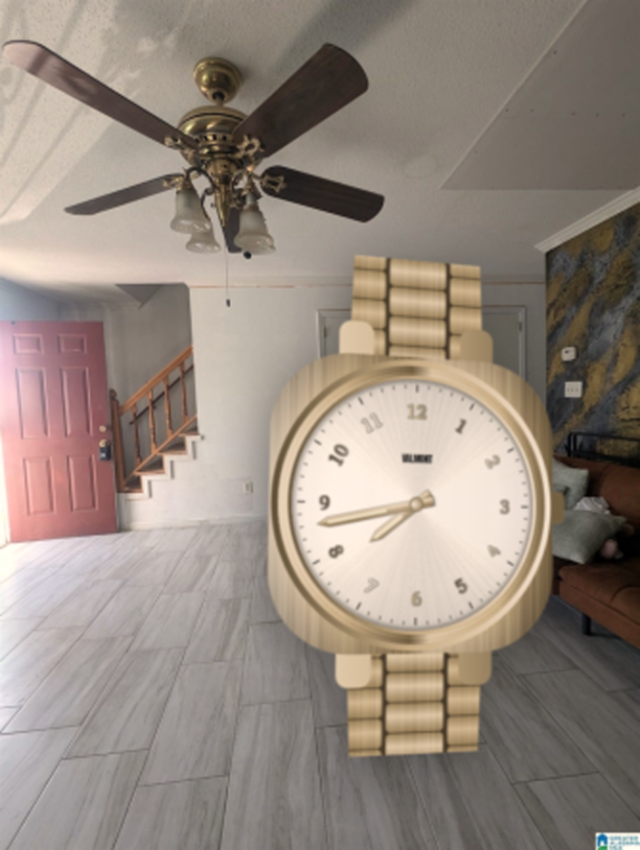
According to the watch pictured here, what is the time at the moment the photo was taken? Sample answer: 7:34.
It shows 7:43
